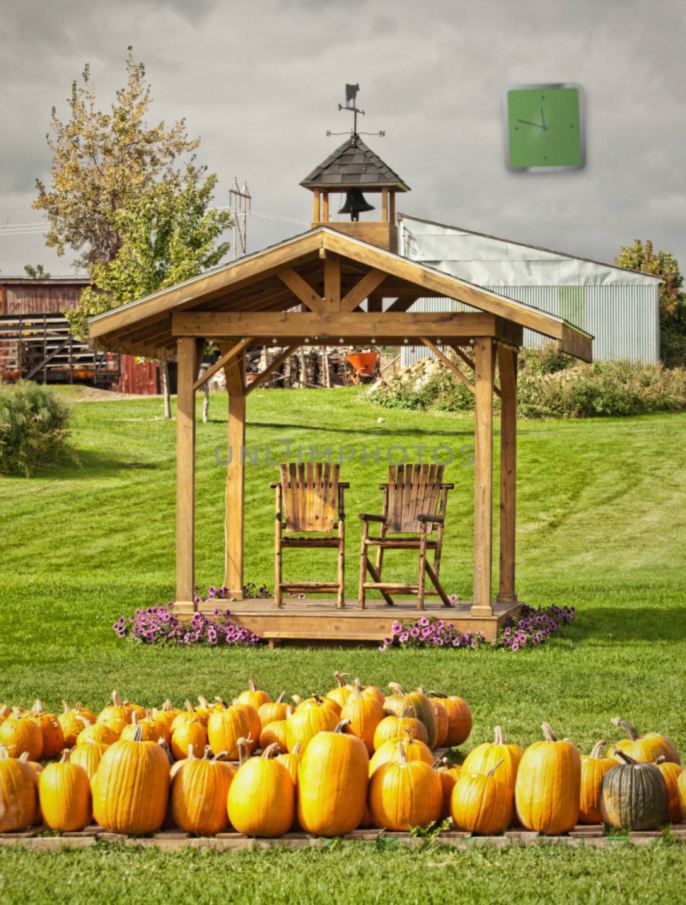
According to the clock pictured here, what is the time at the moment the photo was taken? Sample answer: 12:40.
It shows 11:48
